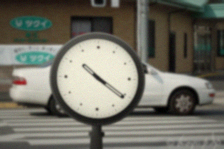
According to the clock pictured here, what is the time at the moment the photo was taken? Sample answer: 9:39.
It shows 10:21
